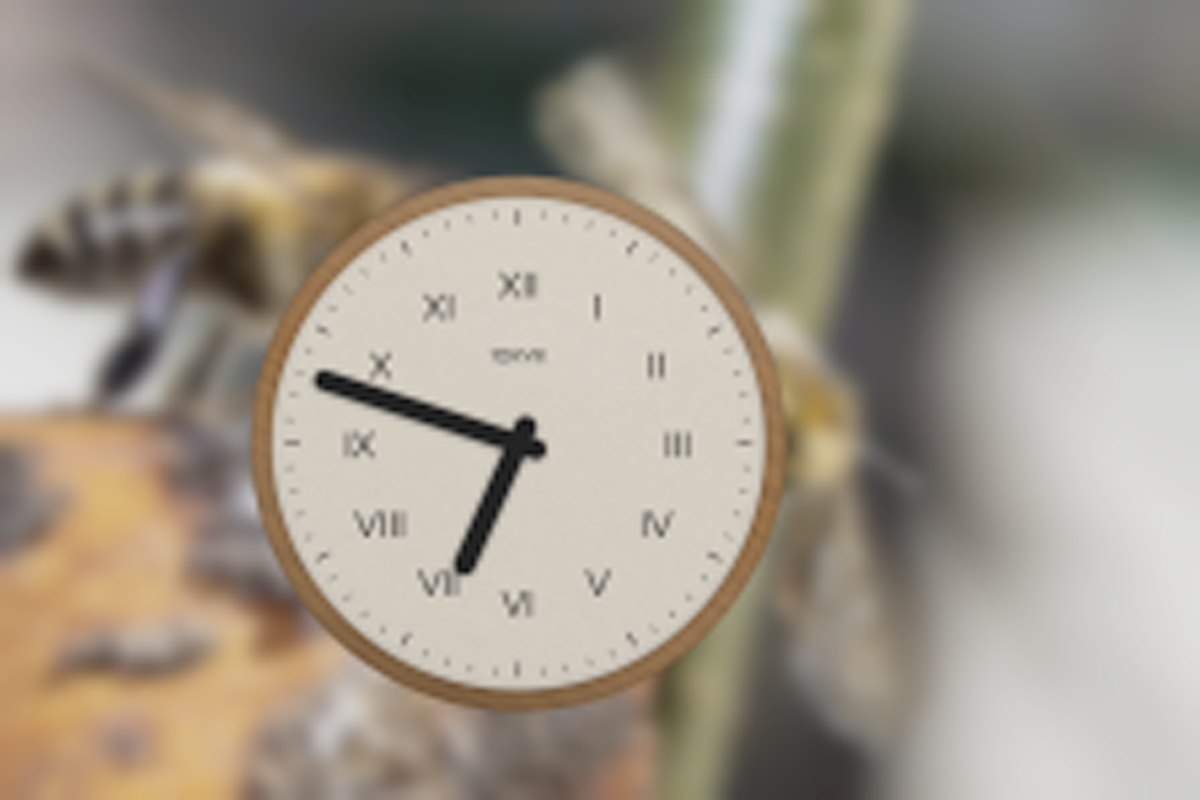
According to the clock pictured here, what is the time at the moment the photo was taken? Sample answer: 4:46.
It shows 6:48
